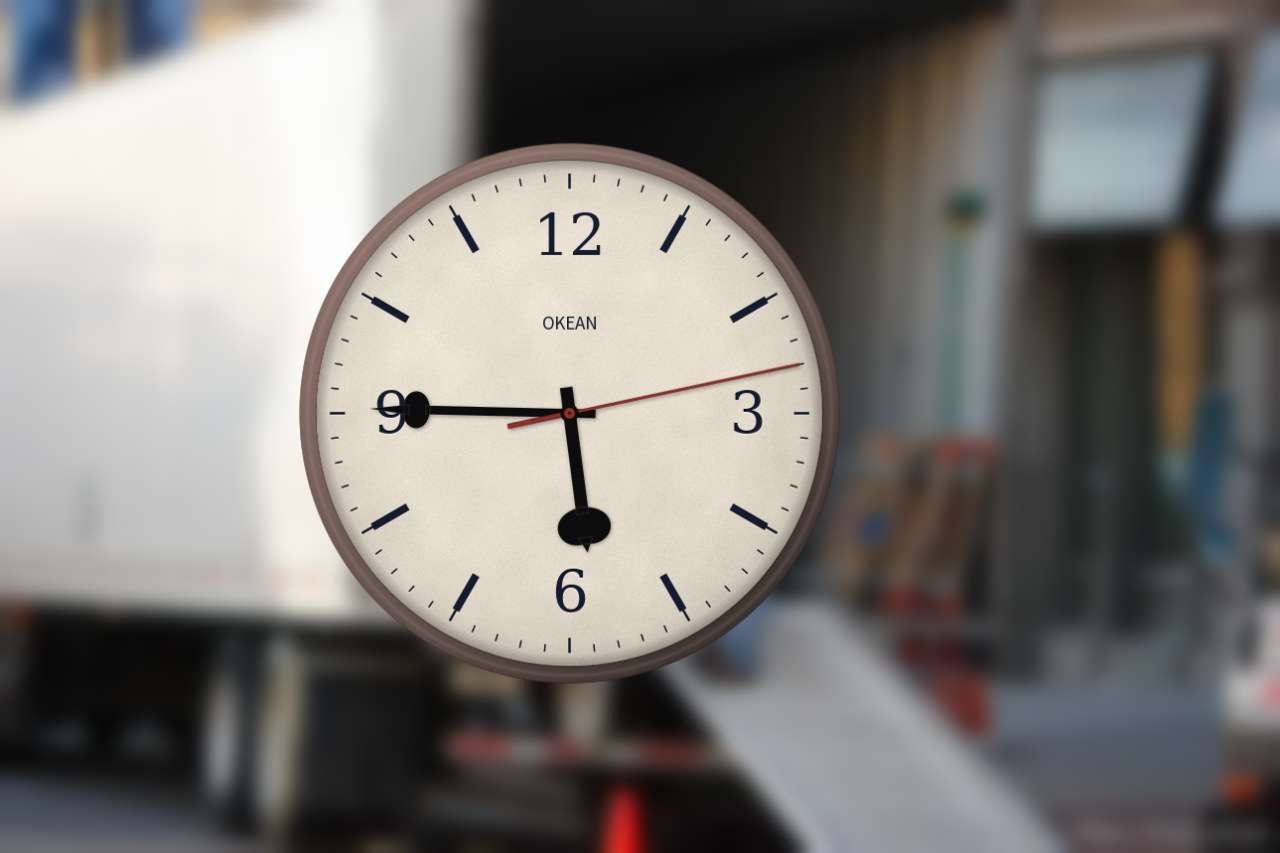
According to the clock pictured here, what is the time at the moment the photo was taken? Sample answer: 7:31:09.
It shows 5:45:13
